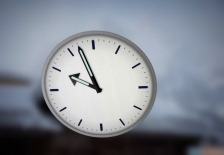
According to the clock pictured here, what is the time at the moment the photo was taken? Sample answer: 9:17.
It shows 9:57
